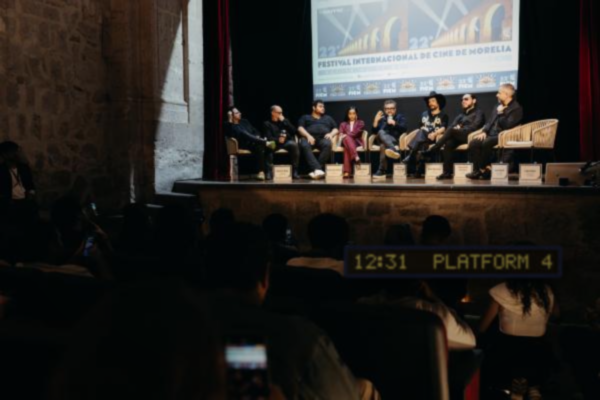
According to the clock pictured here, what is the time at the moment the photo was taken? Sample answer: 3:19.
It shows 12:31
